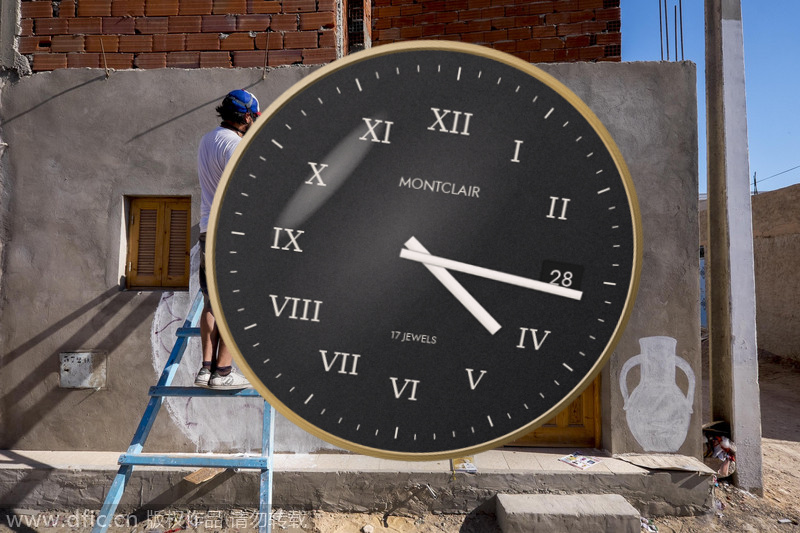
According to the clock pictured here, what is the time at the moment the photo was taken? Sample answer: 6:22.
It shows 4:16
